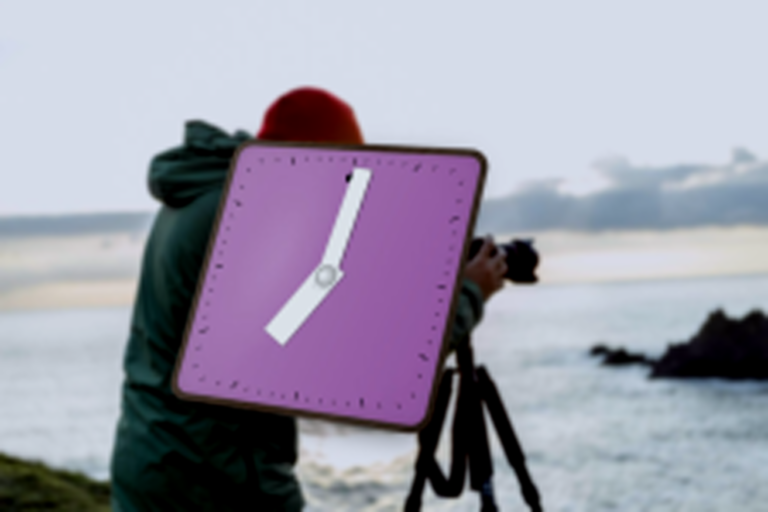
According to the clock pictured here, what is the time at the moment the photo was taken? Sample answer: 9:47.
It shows 7:01
